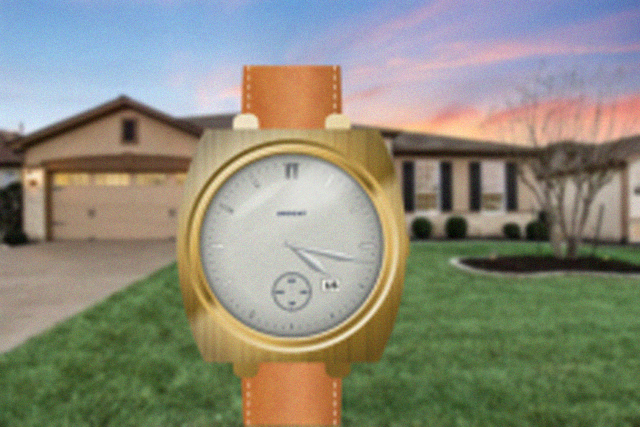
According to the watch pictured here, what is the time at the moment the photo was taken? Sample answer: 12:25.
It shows 4:17
